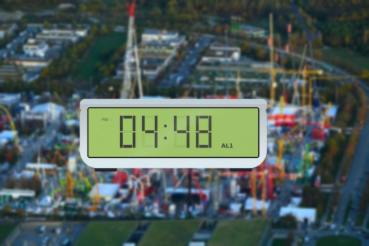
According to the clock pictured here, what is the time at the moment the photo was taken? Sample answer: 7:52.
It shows 4:48
